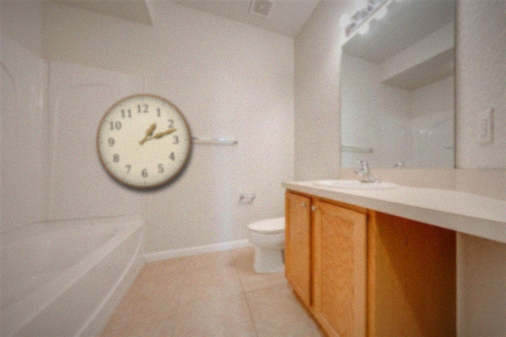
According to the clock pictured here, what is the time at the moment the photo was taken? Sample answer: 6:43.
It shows 1:12
